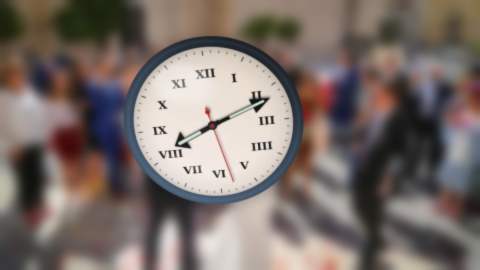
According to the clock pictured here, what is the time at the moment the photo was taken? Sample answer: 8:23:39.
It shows 8:11:28
